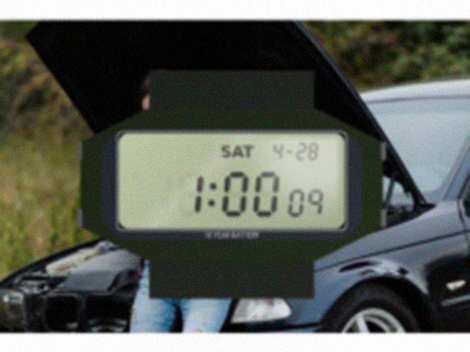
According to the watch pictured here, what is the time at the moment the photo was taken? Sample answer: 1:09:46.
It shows 1:00:09
